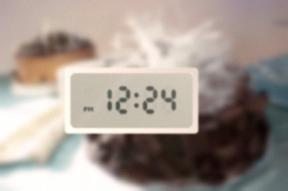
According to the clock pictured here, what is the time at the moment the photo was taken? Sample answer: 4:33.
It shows 12:24
